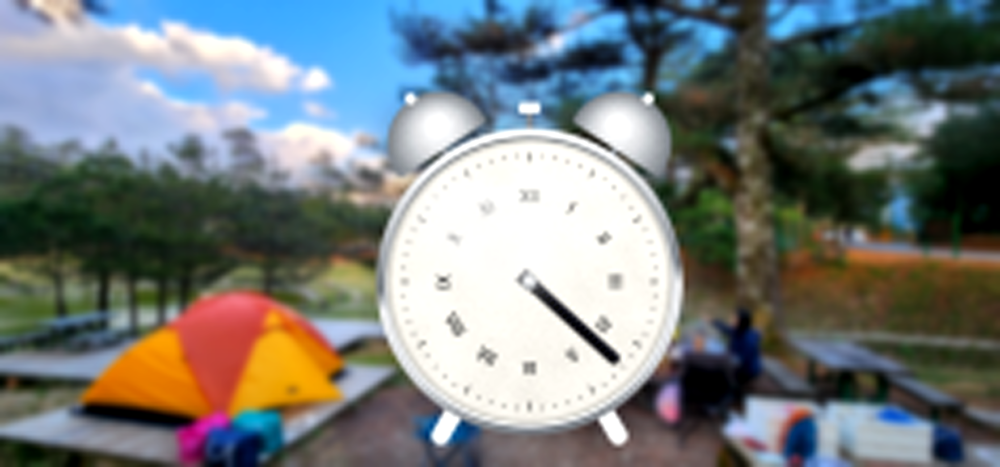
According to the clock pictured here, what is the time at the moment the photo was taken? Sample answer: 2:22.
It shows 4:22
